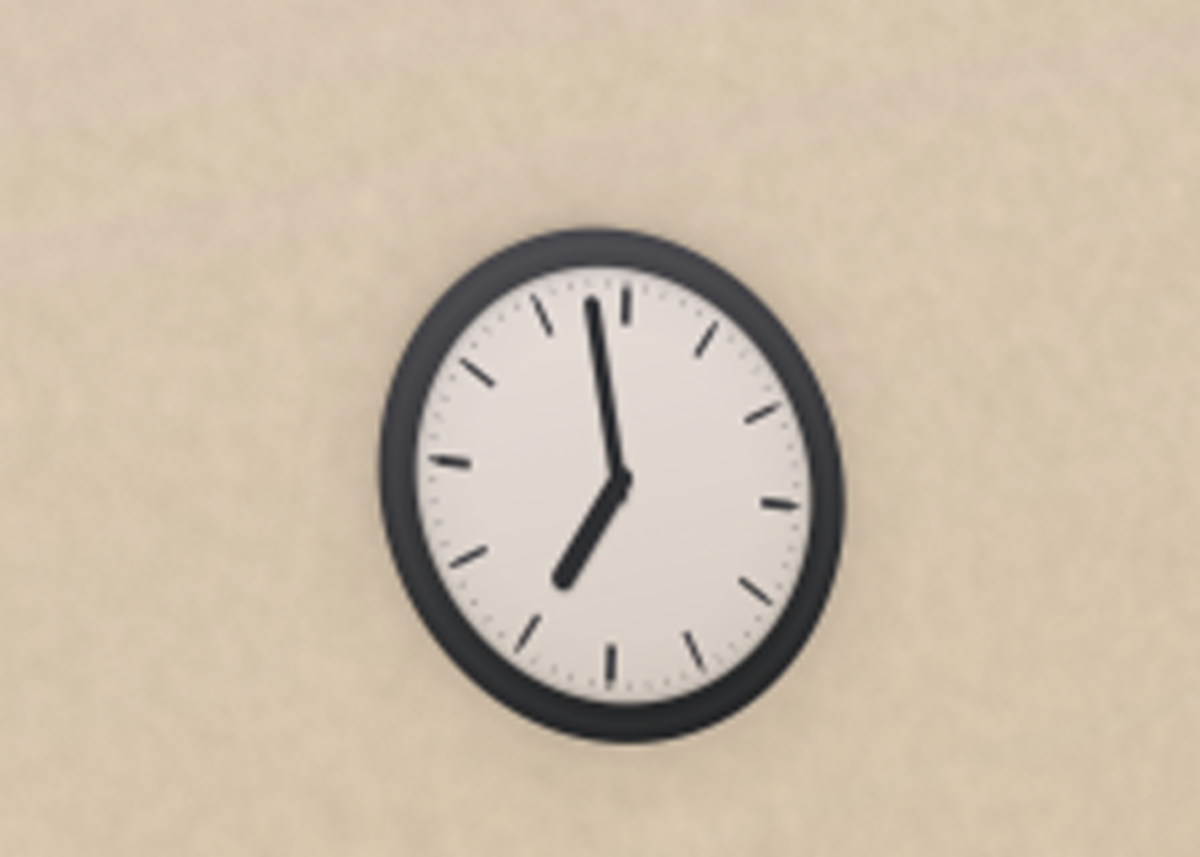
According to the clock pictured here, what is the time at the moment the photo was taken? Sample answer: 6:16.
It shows 6:58
